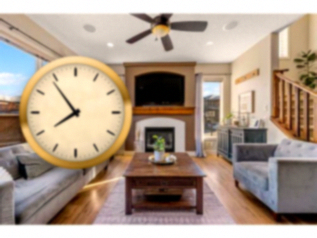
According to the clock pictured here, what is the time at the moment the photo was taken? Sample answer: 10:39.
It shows 7:54
